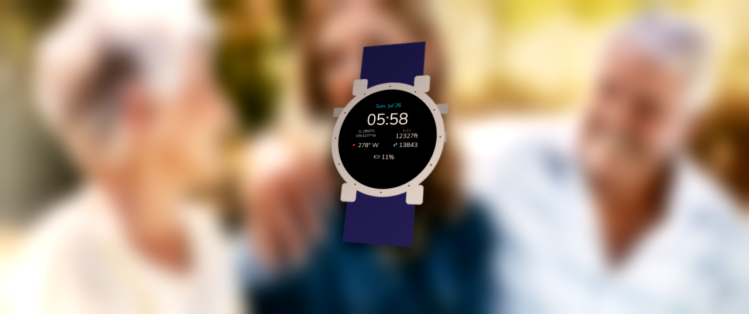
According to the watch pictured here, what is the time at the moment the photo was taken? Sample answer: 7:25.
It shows 5:58
